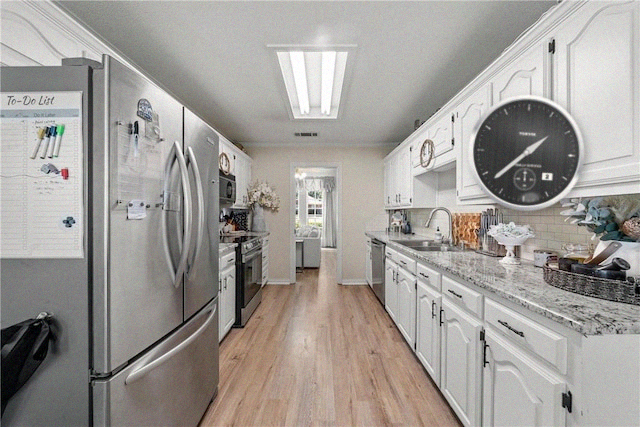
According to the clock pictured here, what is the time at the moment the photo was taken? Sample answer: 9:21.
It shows 1:38
